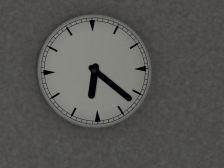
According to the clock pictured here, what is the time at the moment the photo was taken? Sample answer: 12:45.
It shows 6:22
